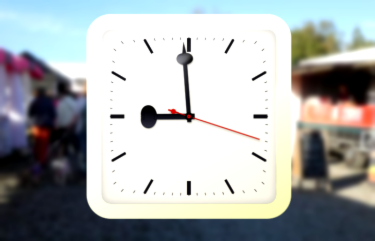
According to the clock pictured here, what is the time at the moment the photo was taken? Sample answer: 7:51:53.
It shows 8:59:18
